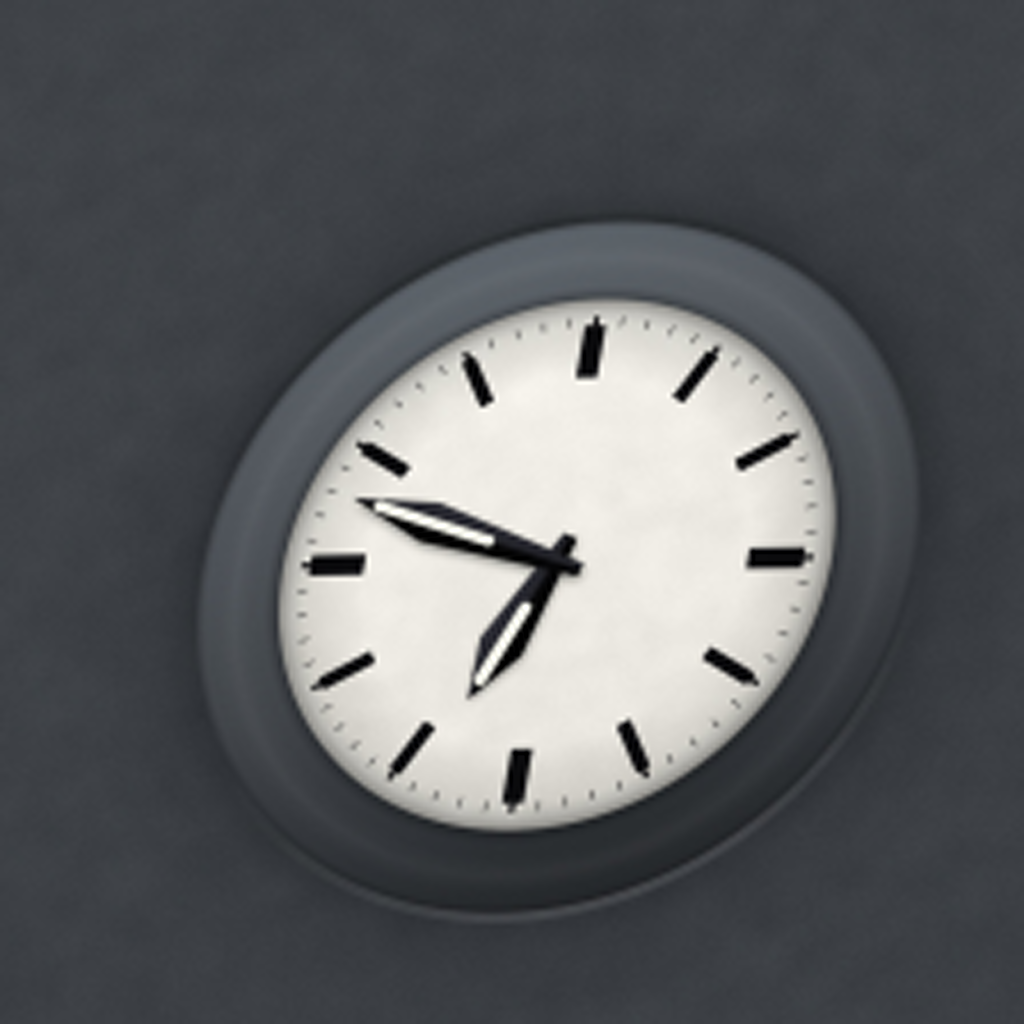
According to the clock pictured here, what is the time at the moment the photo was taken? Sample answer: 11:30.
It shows 6:48
